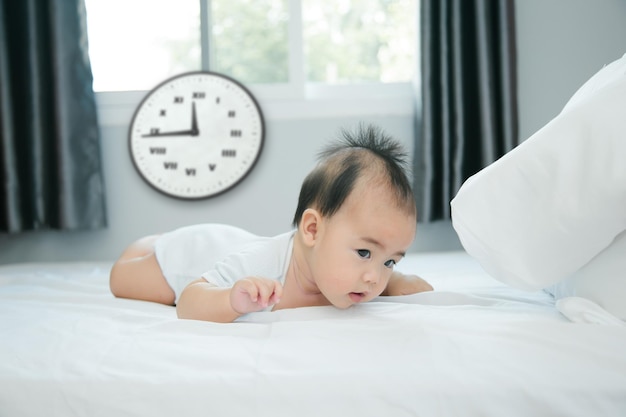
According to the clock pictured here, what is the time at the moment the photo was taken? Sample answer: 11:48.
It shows 11:44
